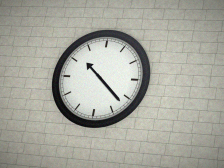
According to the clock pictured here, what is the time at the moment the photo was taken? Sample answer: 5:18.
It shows 10:22
